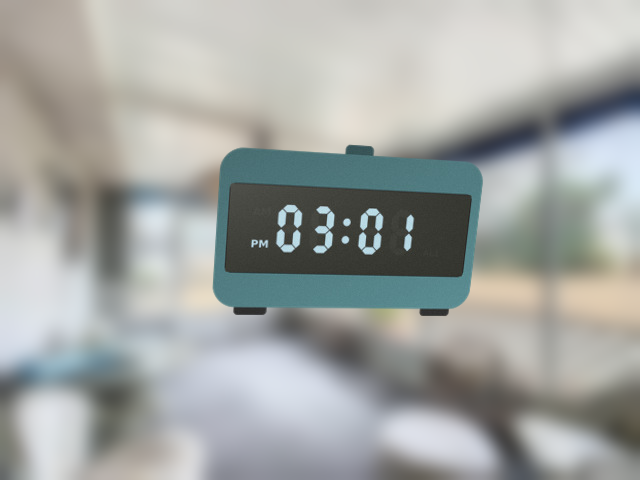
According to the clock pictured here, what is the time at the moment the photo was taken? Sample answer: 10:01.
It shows 3:01
